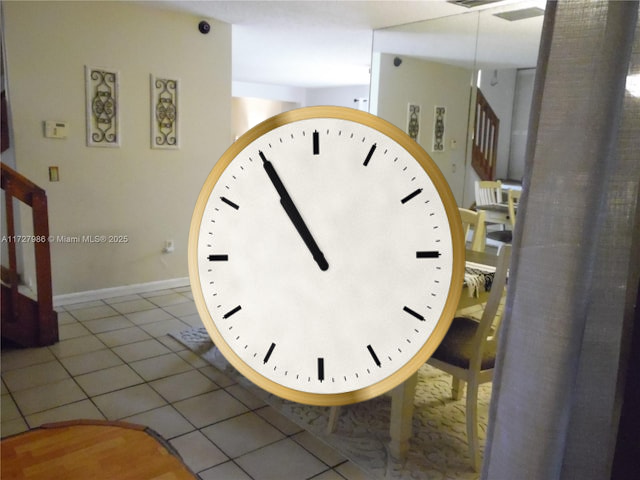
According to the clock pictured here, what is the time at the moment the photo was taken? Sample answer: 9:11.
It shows 10:55
